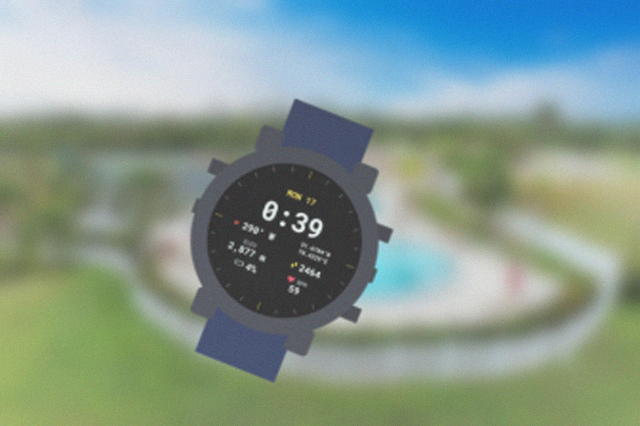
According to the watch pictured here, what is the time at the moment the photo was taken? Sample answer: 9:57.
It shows 0:39
